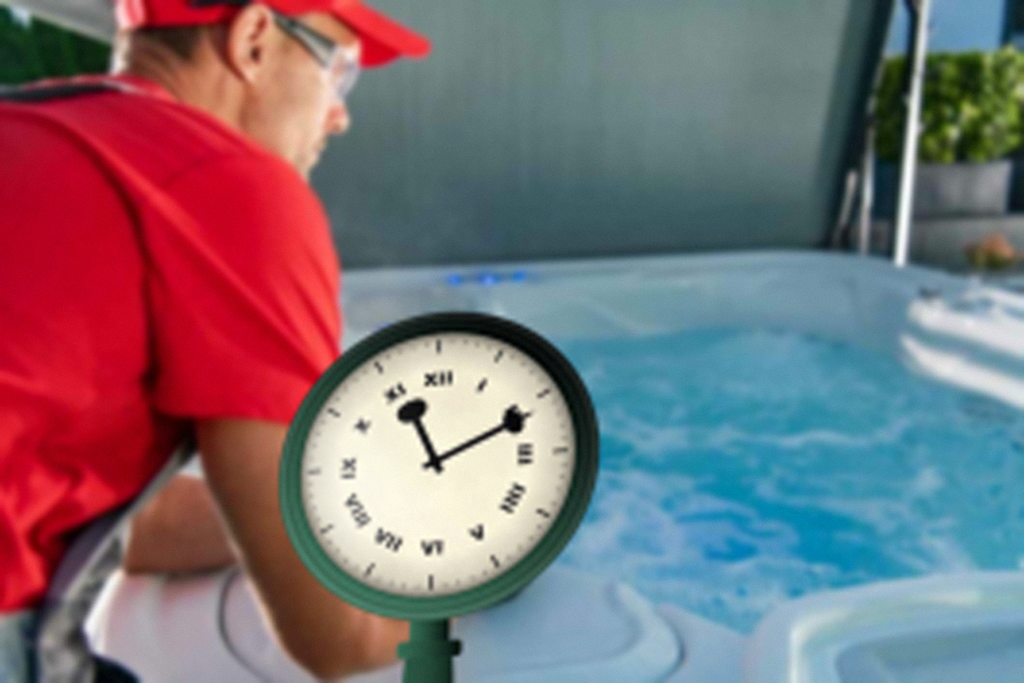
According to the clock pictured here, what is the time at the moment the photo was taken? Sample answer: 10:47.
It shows 11:11
